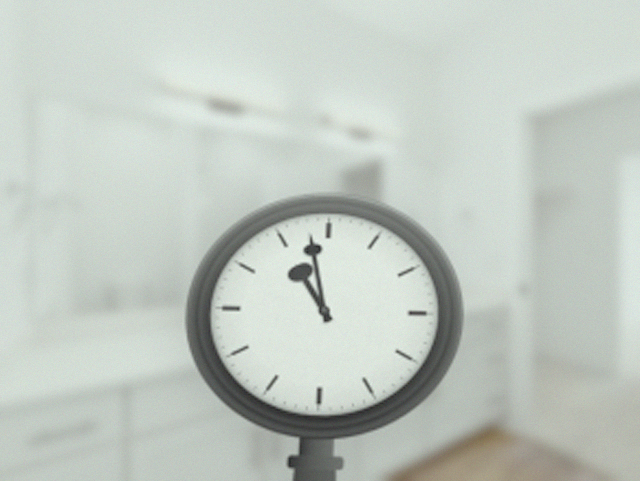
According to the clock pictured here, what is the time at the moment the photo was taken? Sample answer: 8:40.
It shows 10:58
